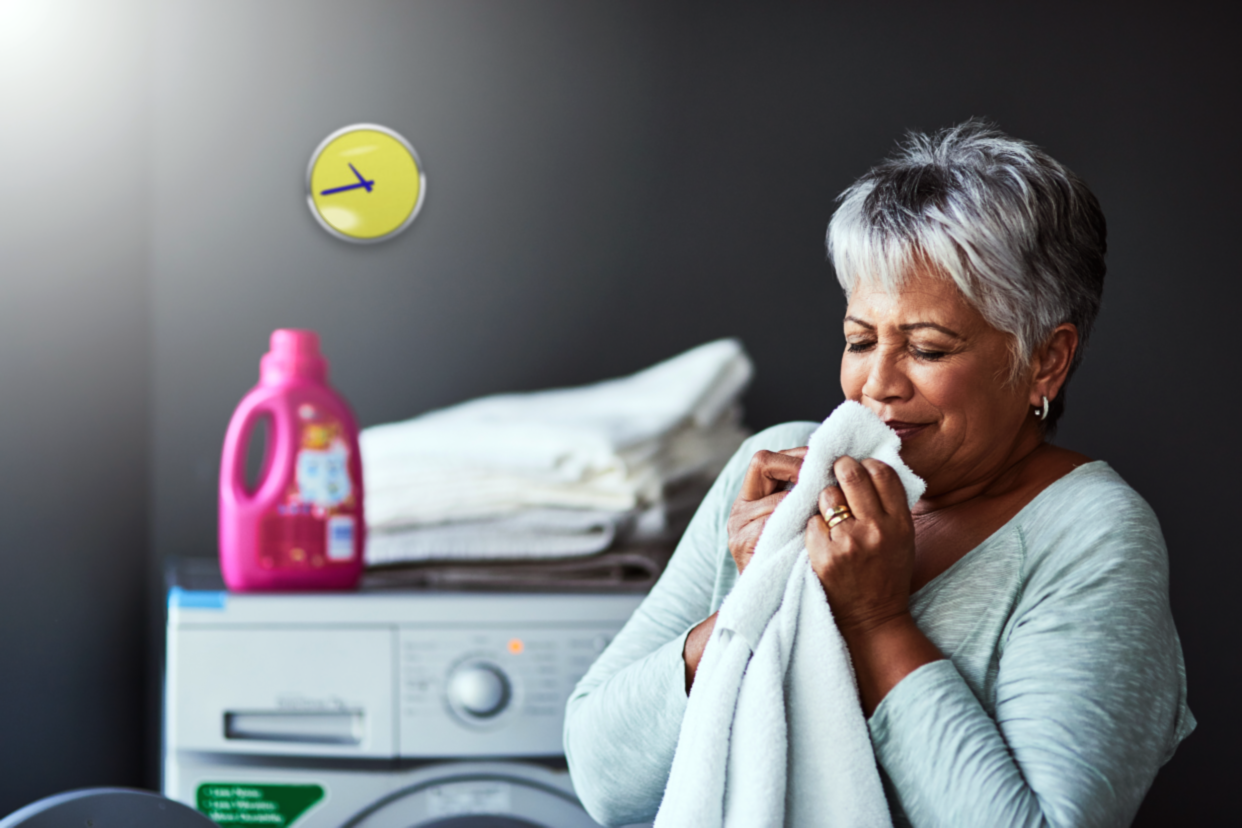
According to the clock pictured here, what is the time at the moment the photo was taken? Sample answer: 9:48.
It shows 10:43
